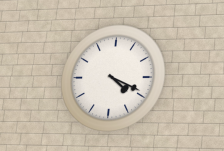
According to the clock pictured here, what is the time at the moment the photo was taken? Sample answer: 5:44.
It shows 4:19
